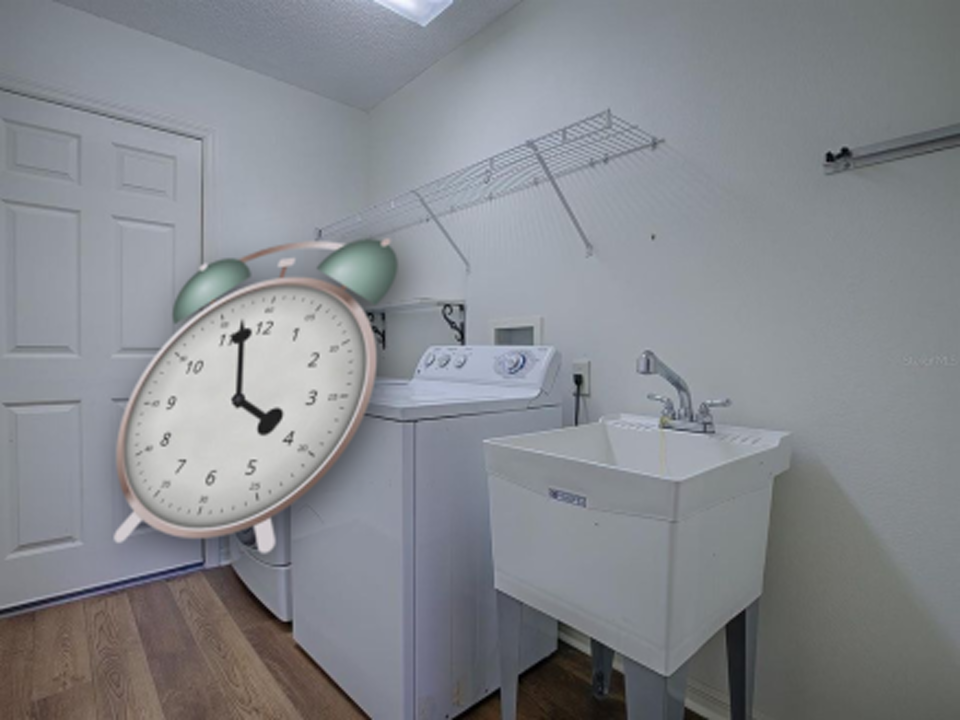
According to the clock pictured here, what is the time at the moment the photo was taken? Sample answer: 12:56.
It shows 3:57
